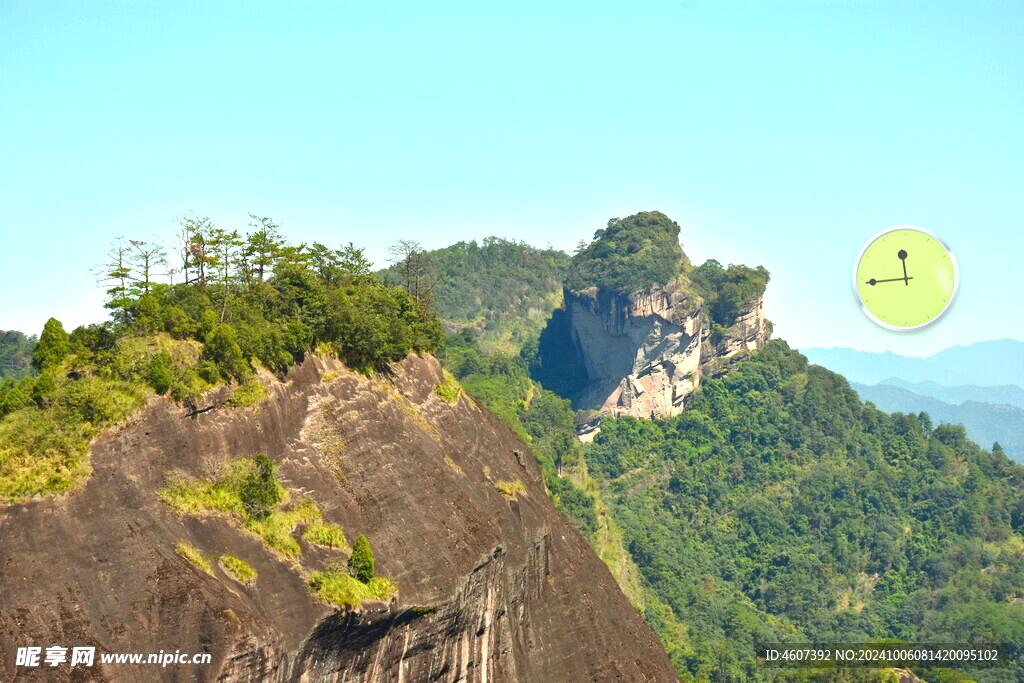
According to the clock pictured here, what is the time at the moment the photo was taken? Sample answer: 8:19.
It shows 11:44
